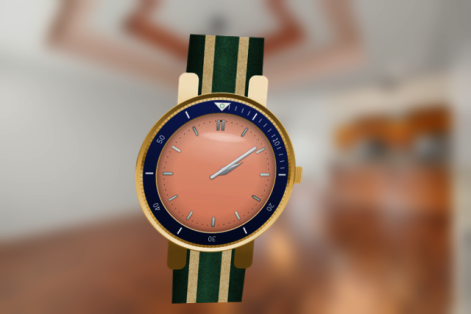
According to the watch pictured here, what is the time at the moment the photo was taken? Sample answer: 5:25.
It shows 2:09
